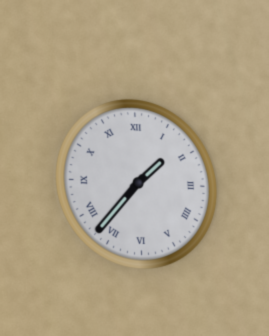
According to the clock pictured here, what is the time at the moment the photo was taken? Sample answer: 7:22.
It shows 1:37
